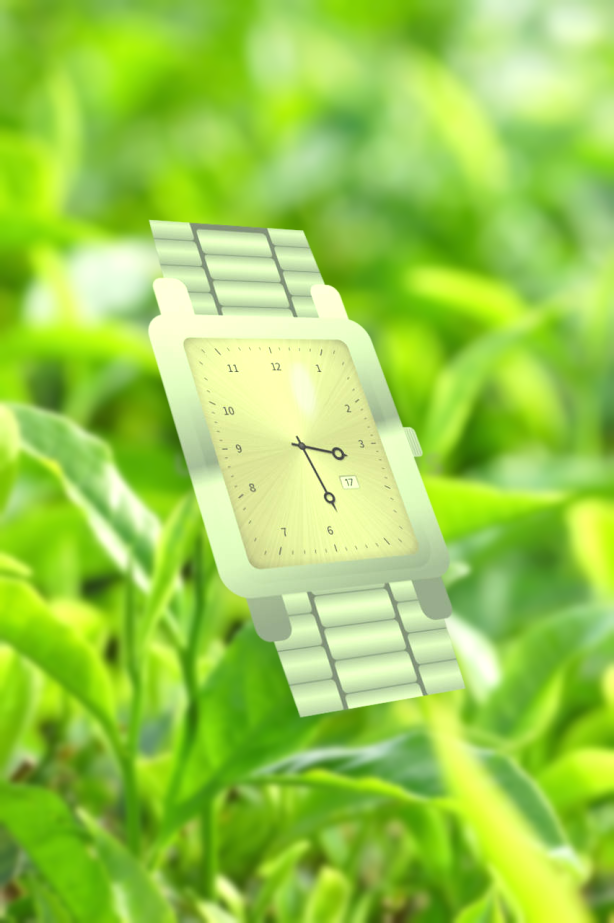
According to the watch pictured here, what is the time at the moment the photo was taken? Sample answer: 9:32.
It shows 3:28
